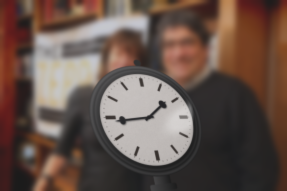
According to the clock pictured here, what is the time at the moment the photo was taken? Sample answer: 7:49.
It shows 1:44
